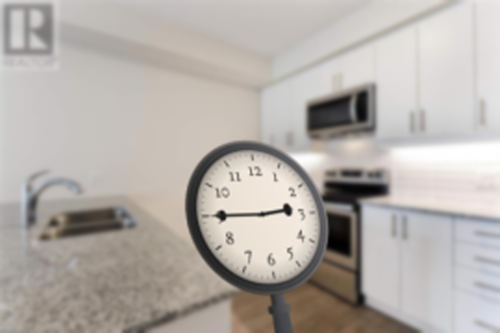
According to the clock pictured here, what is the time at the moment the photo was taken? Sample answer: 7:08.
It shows 2:45
